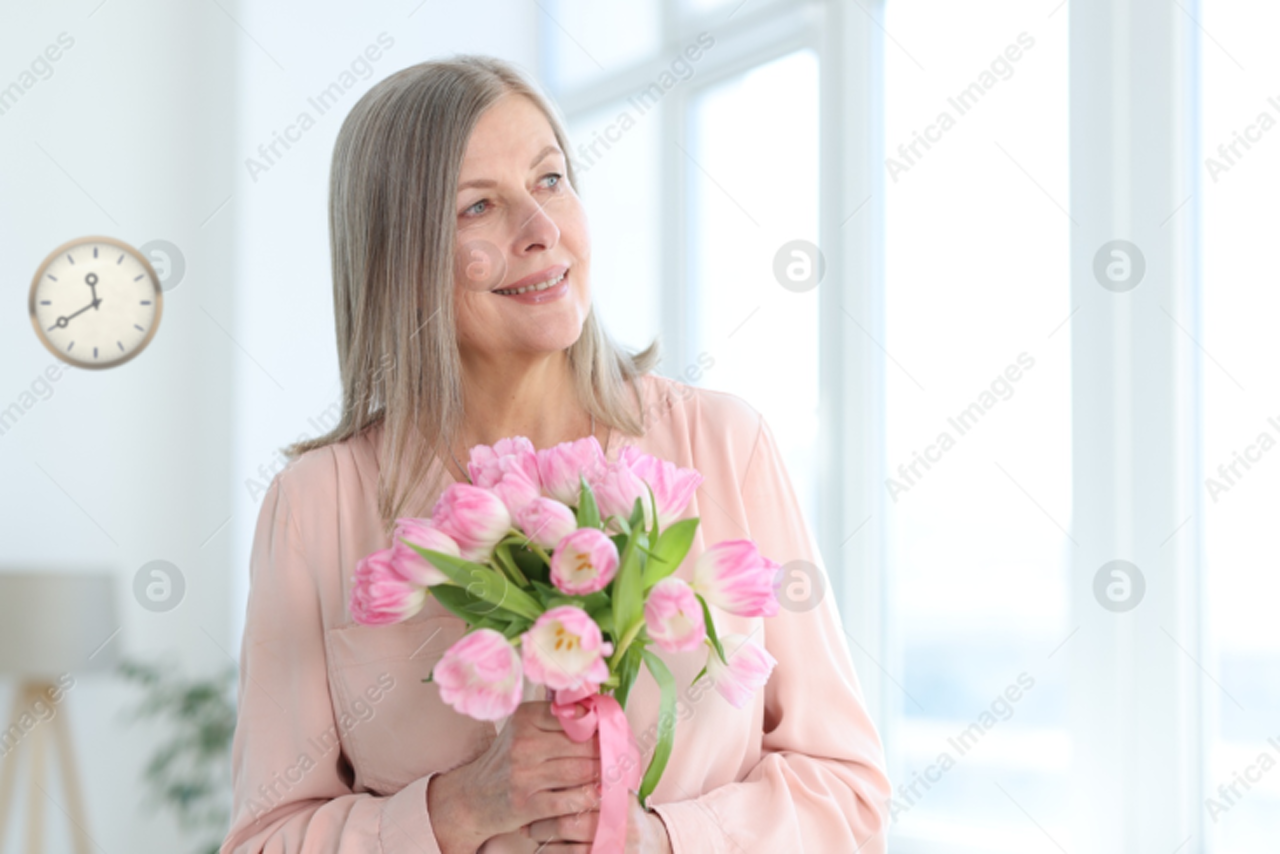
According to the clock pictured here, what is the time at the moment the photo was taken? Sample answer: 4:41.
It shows 11:40
